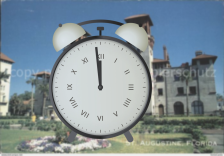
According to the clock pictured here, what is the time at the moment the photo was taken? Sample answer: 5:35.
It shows 11:59
